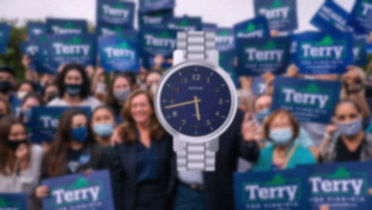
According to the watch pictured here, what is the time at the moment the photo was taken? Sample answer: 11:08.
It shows 5:43
